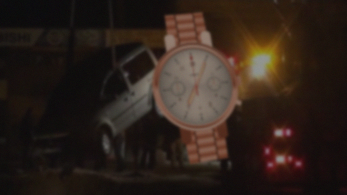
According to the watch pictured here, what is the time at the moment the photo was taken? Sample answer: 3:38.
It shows 7:05
